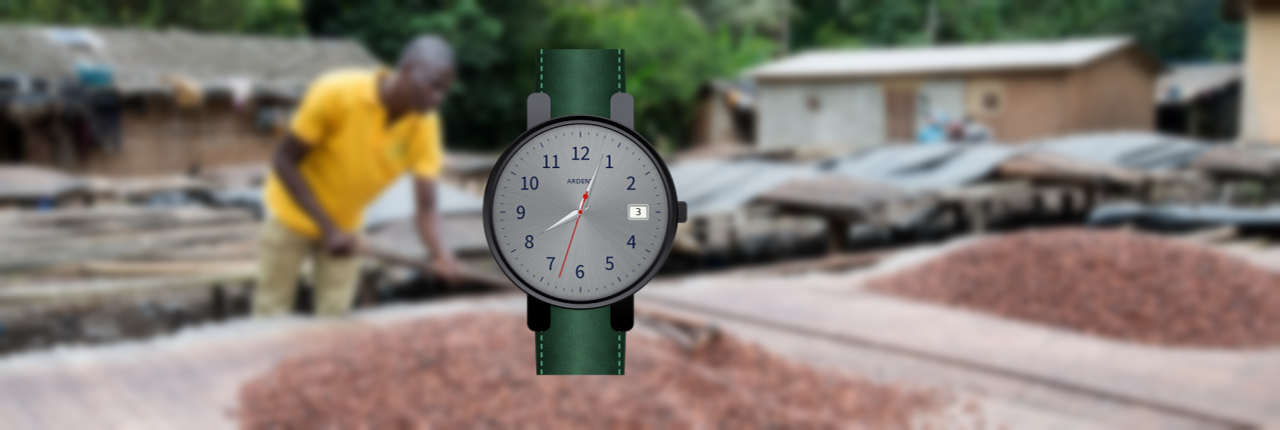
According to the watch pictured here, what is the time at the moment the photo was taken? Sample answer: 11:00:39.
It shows 8:03:33
